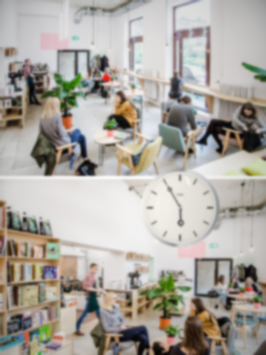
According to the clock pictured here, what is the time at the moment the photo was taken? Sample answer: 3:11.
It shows 5:55
